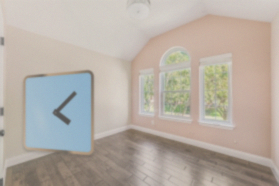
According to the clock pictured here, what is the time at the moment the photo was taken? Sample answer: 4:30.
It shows 4:08
